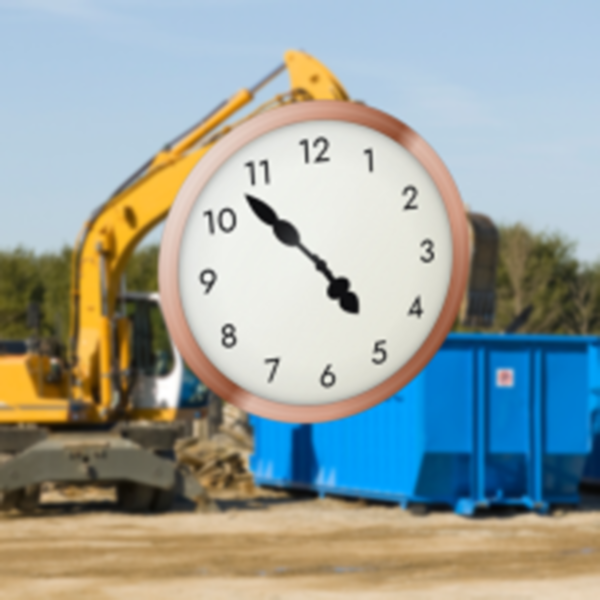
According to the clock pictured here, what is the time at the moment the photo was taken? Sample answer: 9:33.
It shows 4:53
